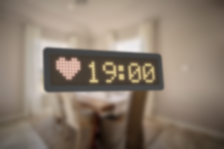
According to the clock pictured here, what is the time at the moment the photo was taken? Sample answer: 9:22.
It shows 19:00
